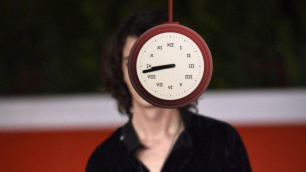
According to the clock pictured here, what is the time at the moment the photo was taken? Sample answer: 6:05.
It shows 8:43
